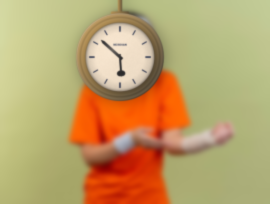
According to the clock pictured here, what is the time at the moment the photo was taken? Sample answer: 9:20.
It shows 5:52
